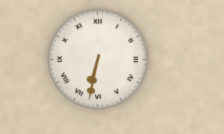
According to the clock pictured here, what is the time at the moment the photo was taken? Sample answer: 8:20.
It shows 6:32
